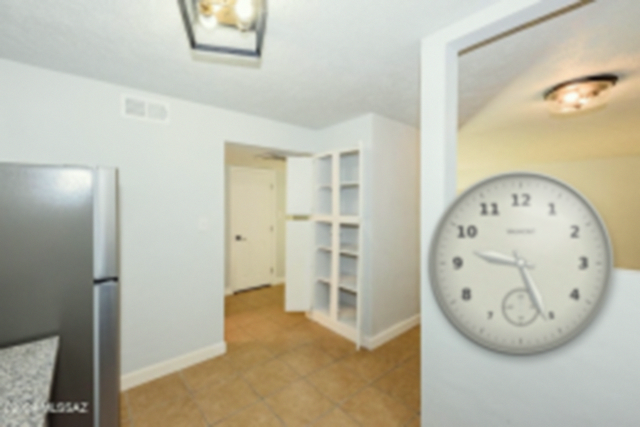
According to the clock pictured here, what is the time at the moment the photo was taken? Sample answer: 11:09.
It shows 9:26
